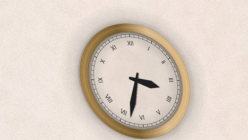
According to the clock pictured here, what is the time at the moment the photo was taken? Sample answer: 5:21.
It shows 3:33
